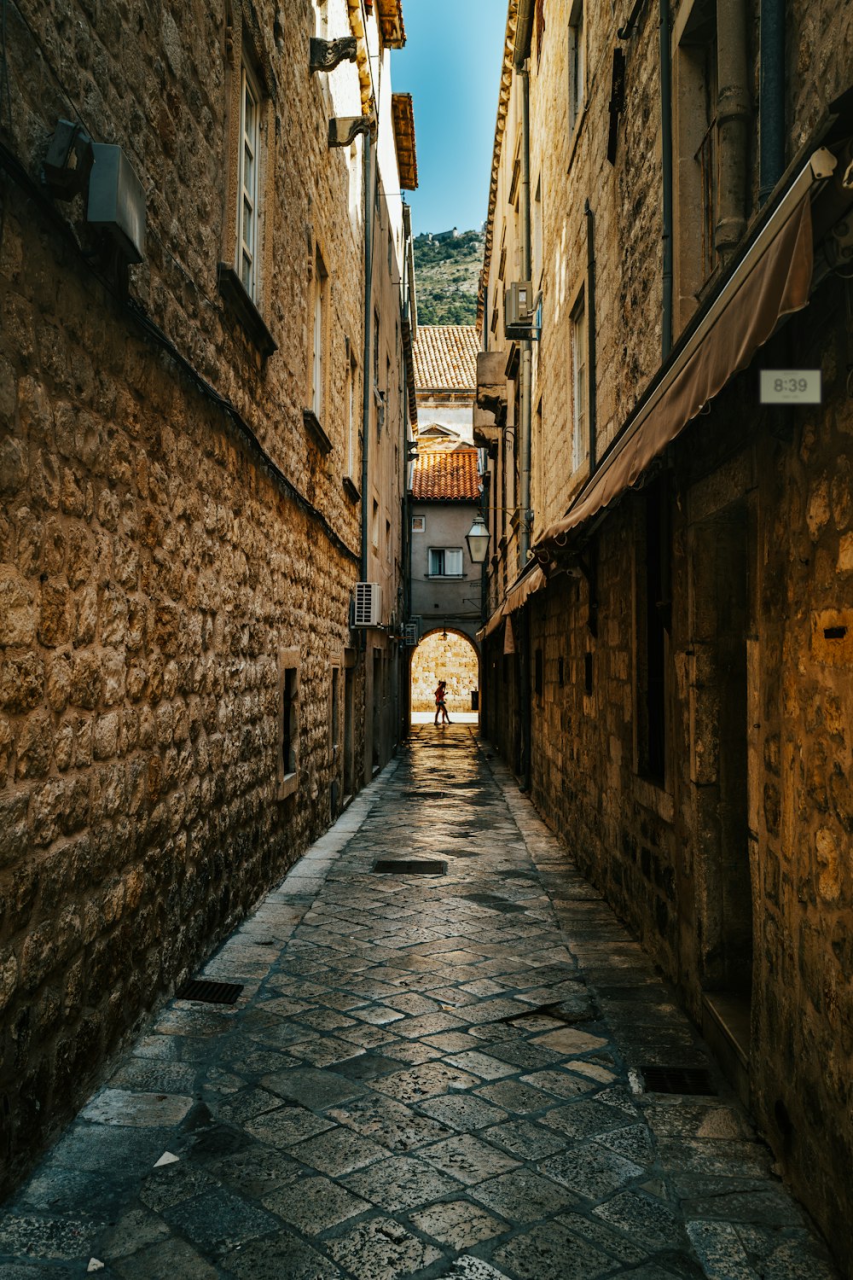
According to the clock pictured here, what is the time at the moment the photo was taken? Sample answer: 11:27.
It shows 8:39
